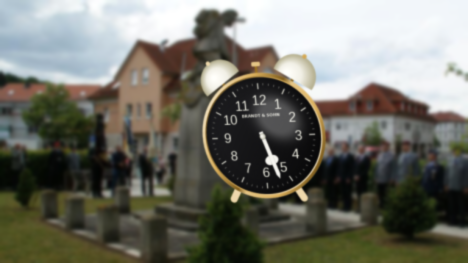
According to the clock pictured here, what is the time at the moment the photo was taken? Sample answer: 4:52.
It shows 5:27
